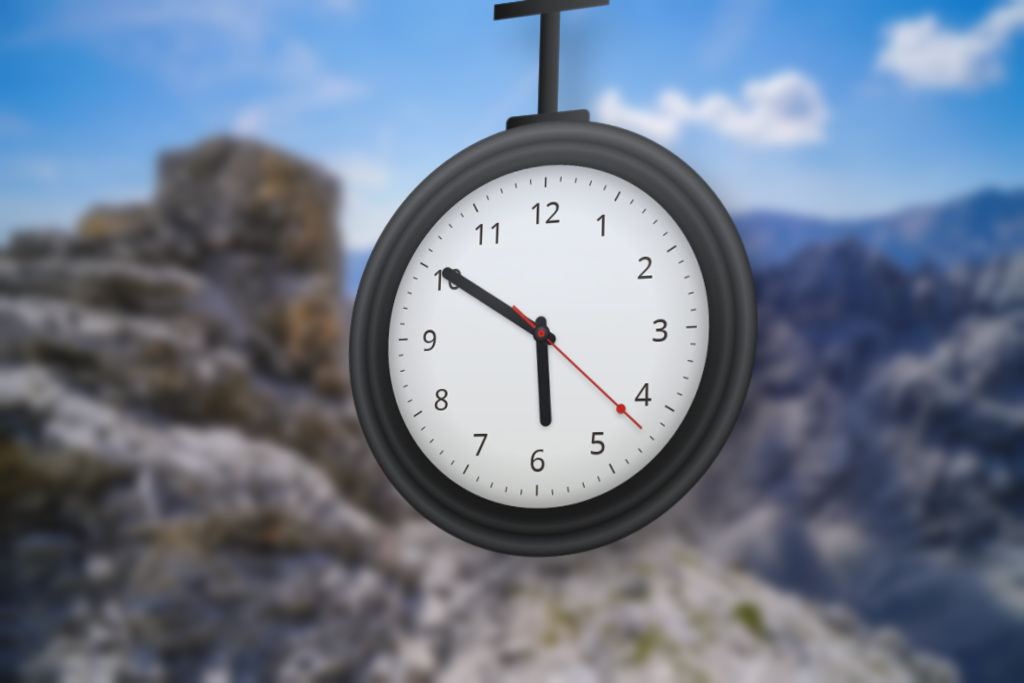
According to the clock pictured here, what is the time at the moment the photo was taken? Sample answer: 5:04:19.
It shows 5:50:22
